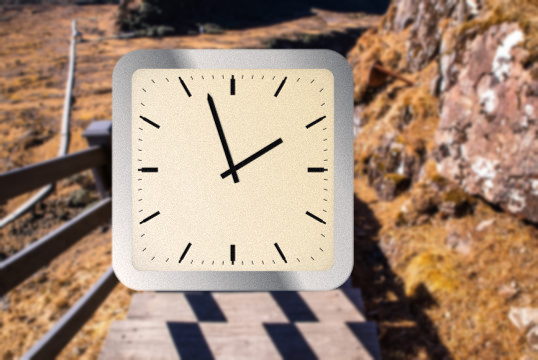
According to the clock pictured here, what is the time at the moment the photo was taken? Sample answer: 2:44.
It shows 1:57
